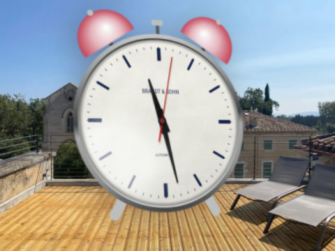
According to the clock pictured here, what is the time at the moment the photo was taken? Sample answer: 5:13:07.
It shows 11:28:02
